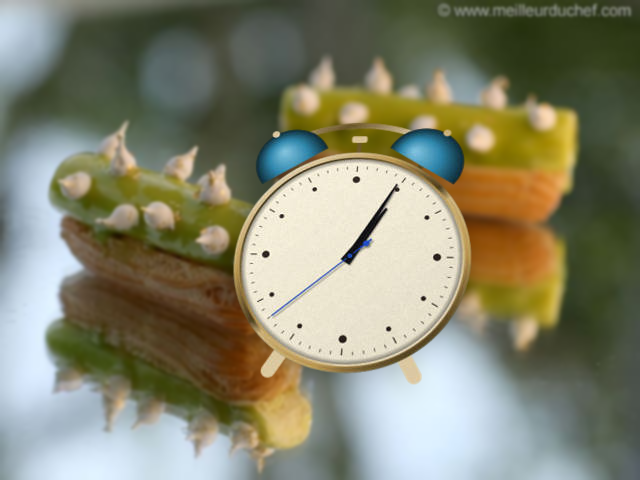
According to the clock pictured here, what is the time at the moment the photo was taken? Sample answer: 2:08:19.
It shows 1:04:38
